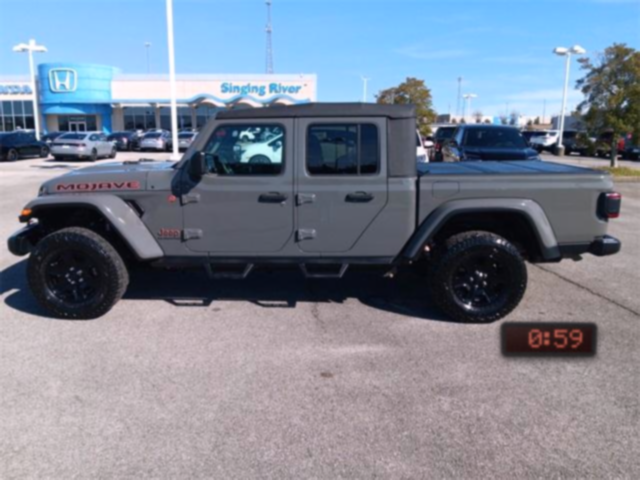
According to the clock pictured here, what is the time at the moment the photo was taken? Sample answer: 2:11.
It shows 0:59
